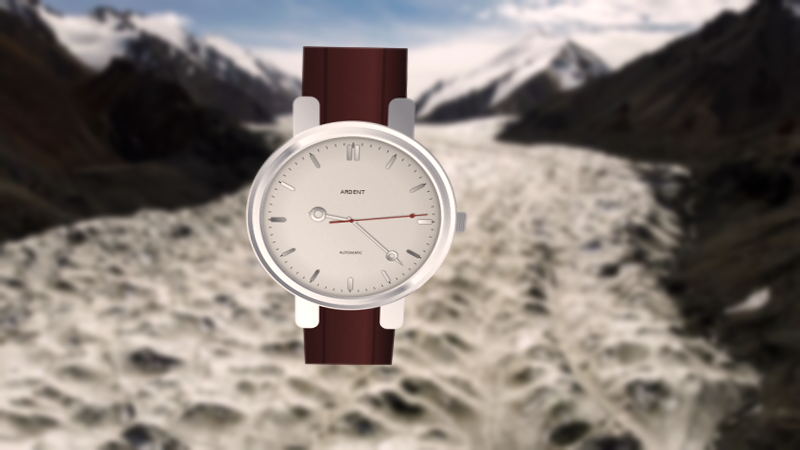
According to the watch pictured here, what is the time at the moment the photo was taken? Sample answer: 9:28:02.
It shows 9:22:14
